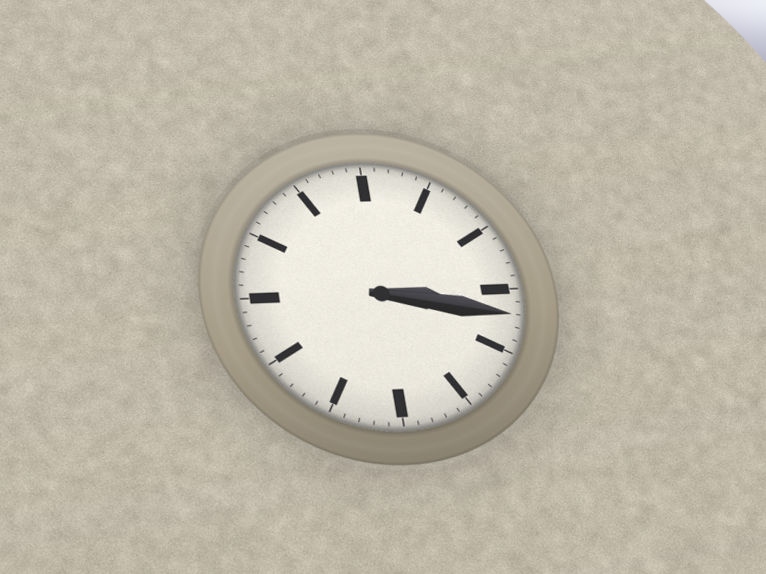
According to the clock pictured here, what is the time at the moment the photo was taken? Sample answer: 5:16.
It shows 3:17
